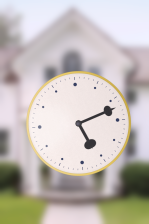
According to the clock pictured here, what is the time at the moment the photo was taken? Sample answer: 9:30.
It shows 5:12
